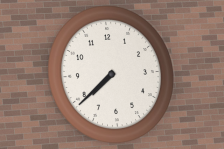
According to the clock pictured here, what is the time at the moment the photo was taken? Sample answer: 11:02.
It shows 7:39
